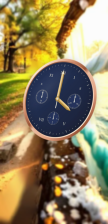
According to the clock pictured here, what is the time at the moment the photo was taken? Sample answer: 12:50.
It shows 4:00
